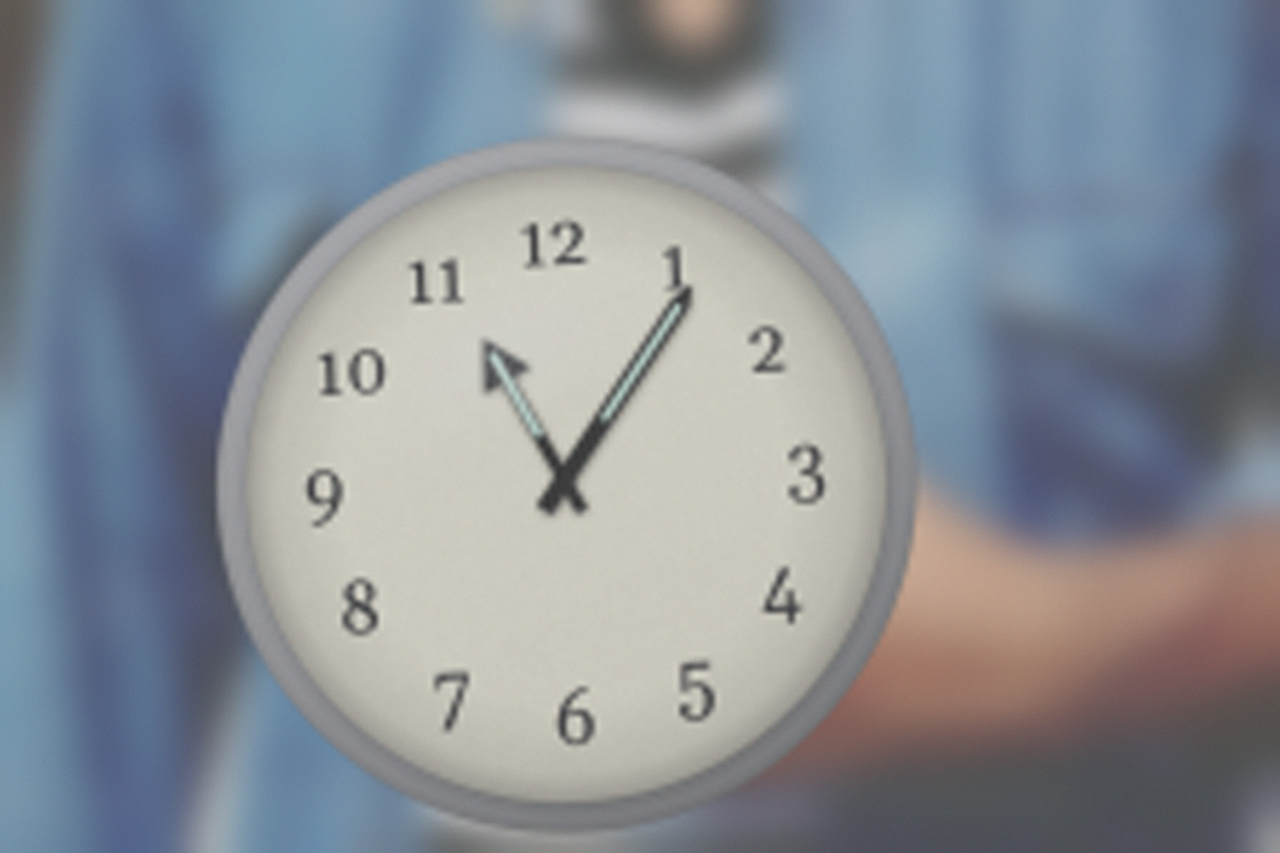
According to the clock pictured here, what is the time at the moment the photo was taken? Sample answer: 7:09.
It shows 11:06
